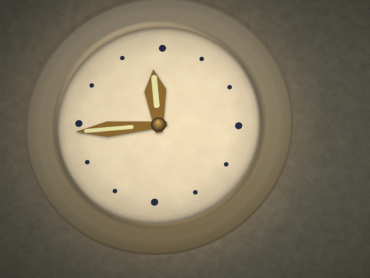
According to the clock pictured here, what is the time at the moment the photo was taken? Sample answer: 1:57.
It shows 11:44
